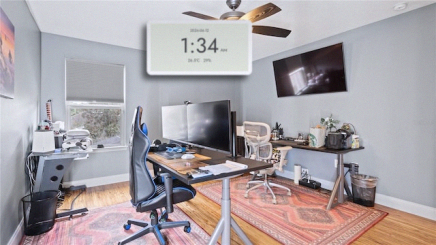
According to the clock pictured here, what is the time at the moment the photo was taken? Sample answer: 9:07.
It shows 1:34
